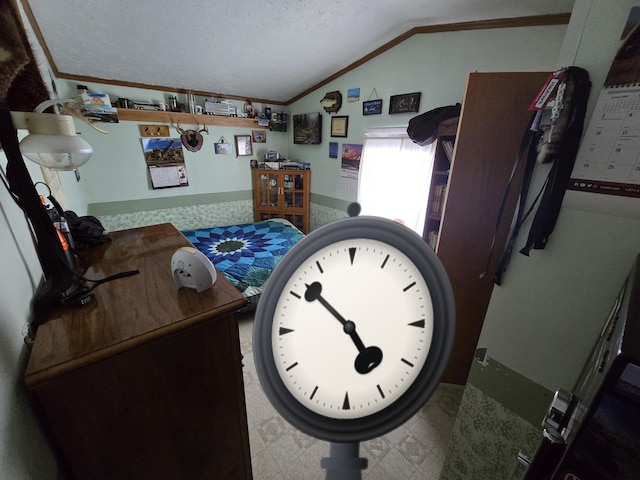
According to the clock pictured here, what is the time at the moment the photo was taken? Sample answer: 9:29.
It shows 4:52
